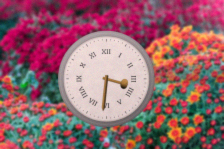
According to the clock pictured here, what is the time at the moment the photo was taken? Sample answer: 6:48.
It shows 3:31
